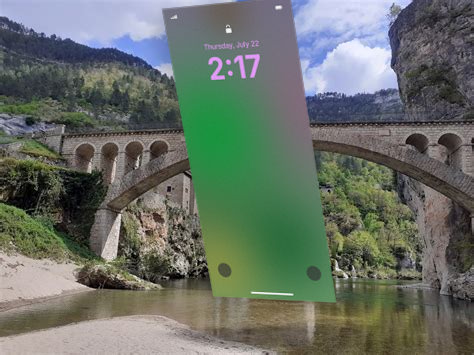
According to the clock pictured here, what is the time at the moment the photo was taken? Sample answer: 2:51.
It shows 2:17
